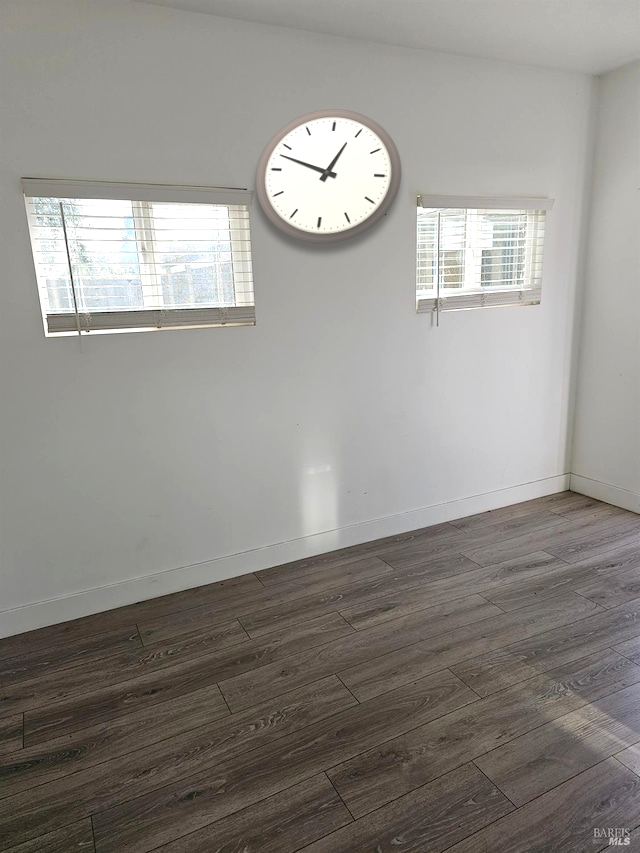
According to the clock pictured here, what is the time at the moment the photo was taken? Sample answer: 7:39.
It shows 12:48
